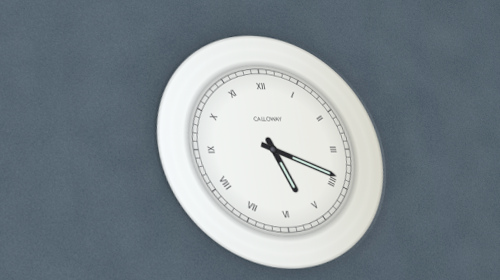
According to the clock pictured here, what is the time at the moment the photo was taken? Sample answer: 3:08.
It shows 5:19
